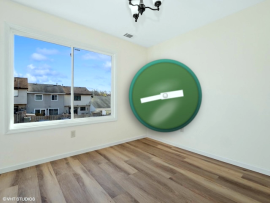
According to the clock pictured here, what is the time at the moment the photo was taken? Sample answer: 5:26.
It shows 2:43
